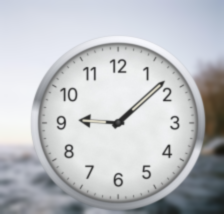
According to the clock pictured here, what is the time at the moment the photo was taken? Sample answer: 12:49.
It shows 9:08
